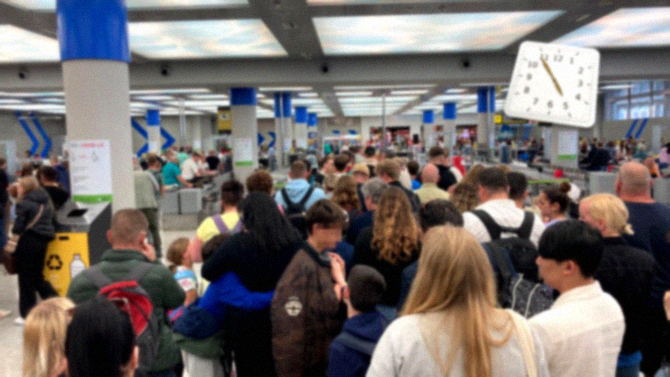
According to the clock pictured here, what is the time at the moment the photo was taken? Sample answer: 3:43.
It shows 4:54
